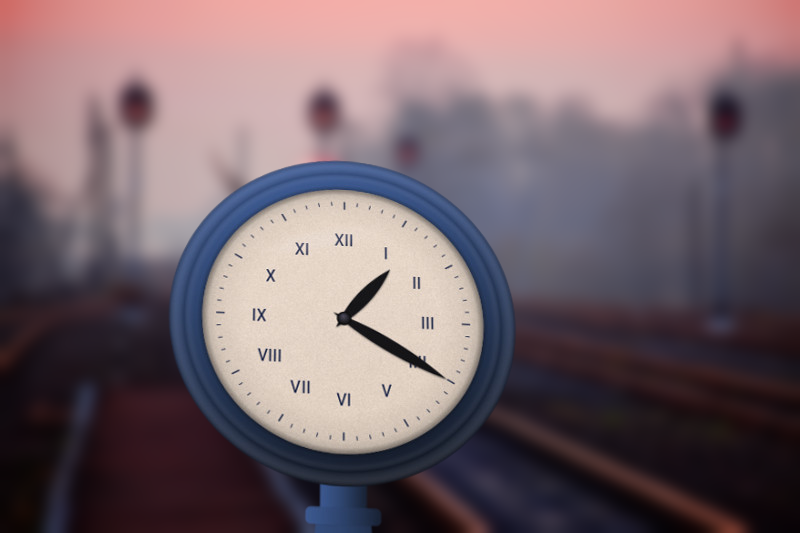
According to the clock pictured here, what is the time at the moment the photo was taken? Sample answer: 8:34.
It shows 1:20
